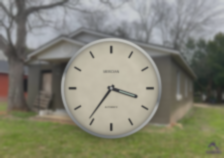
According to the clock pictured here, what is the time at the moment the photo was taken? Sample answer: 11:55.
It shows 3:36
